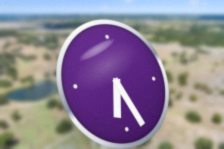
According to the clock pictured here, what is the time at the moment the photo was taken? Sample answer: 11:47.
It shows 6:26
